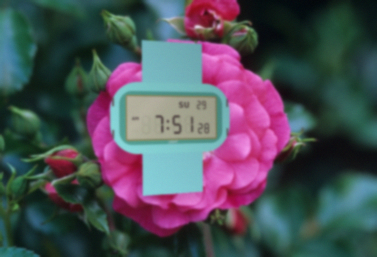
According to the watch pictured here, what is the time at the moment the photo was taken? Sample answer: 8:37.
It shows 7:51
